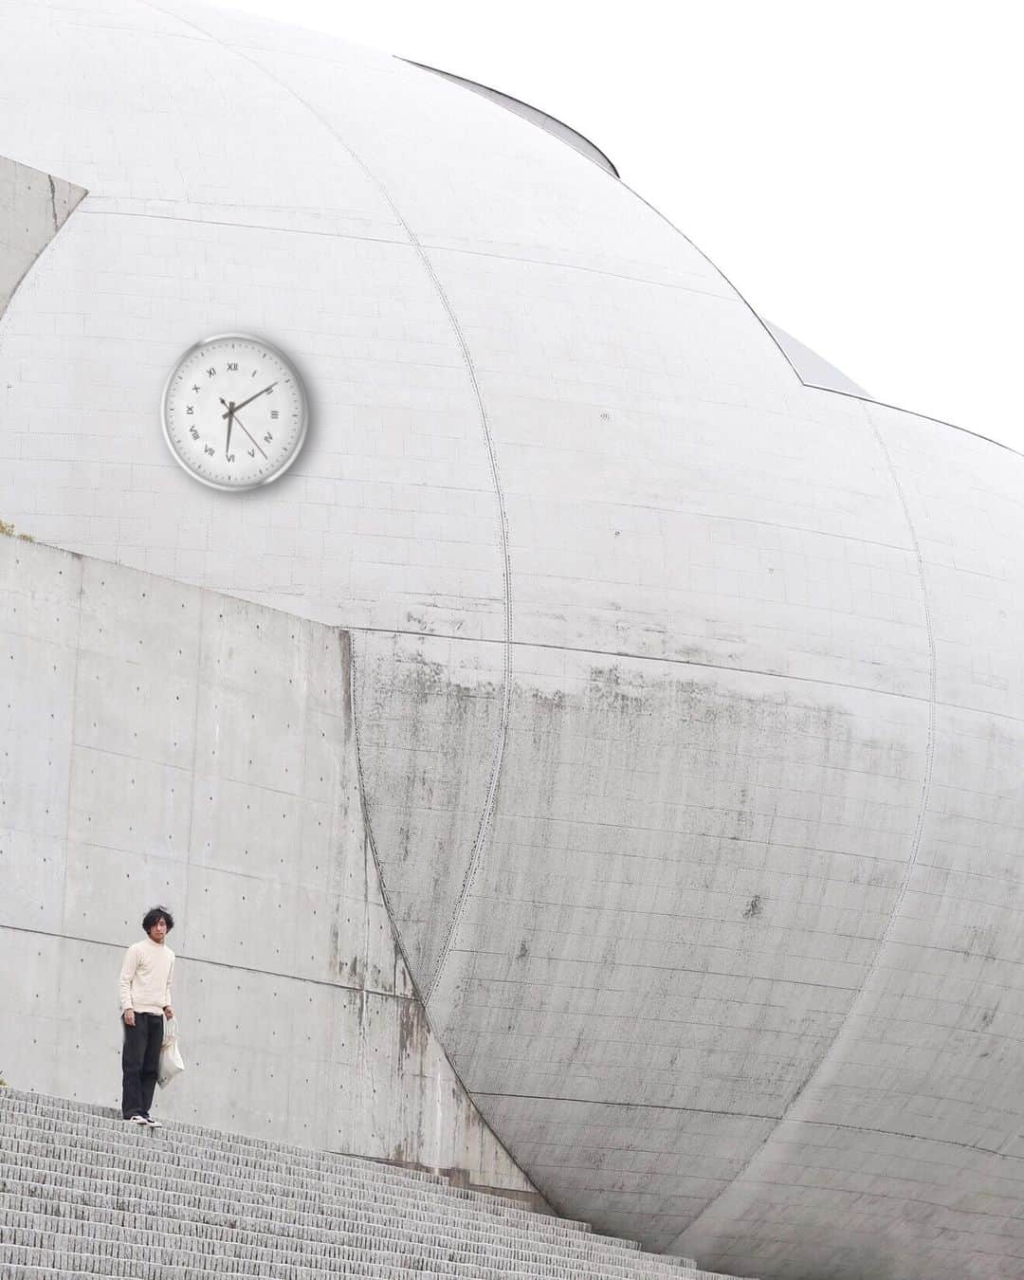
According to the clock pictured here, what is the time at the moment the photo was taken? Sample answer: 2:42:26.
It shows 6:09:23
